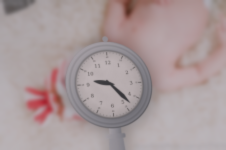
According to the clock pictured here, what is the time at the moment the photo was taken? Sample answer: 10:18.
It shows 9:23
